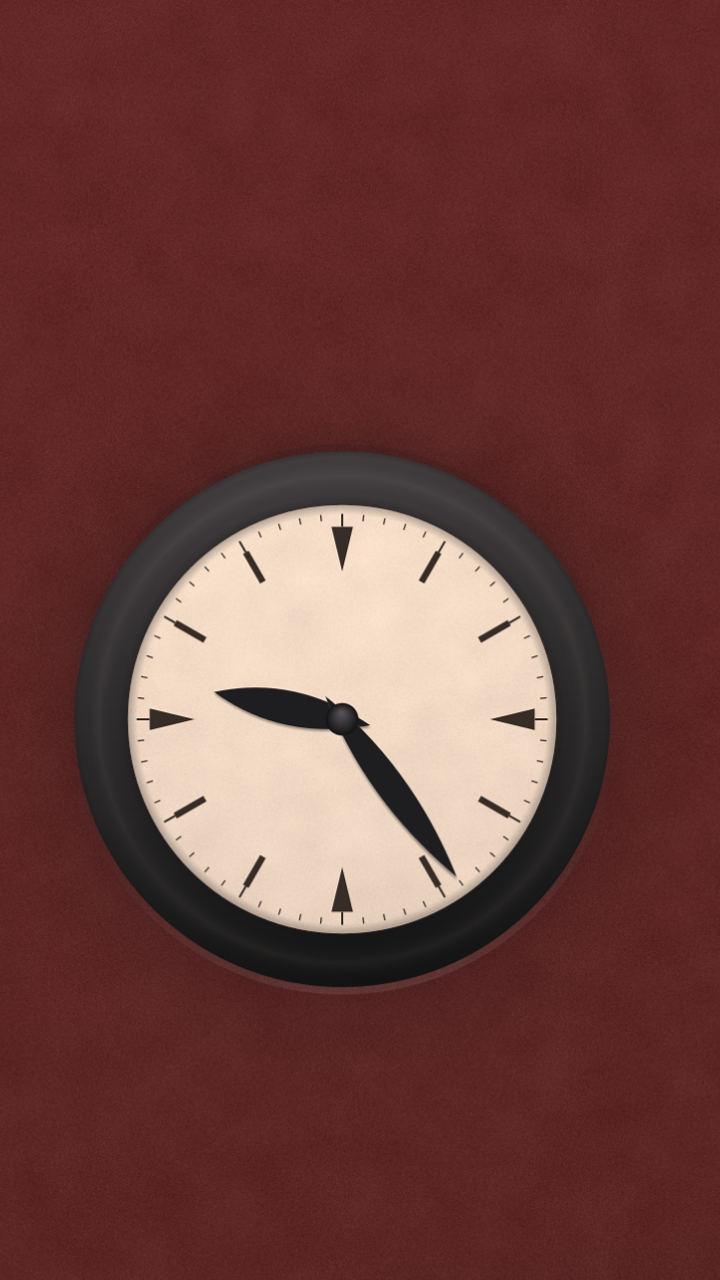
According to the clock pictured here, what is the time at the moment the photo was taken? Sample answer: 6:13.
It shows 9:24
